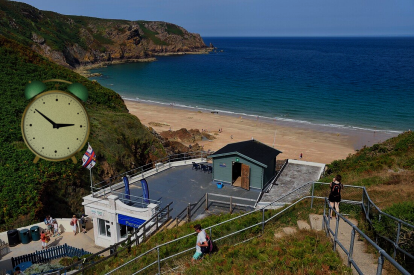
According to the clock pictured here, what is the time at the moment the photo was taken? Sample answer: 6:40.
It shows 2:51
